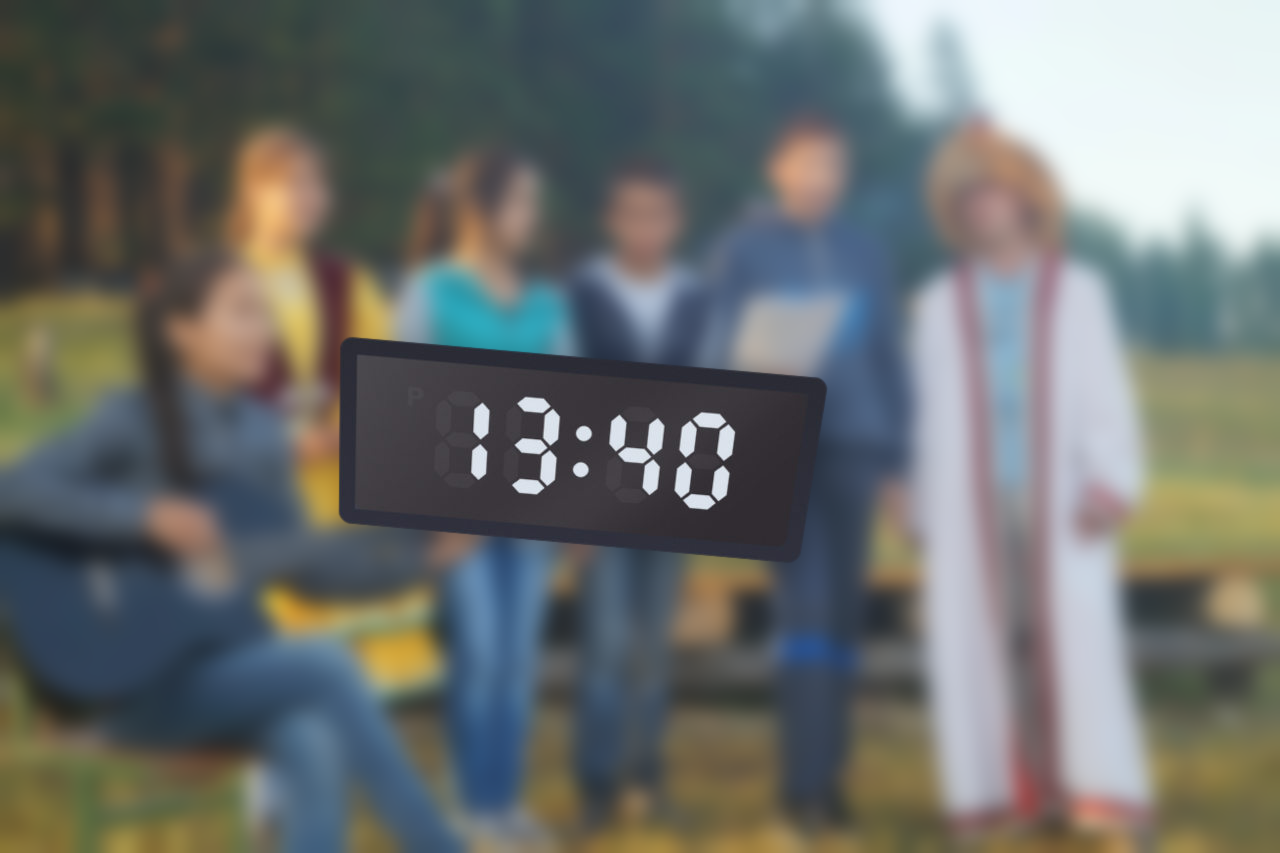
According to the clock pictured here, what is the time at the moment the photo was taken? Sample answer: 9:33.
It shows 13:40
